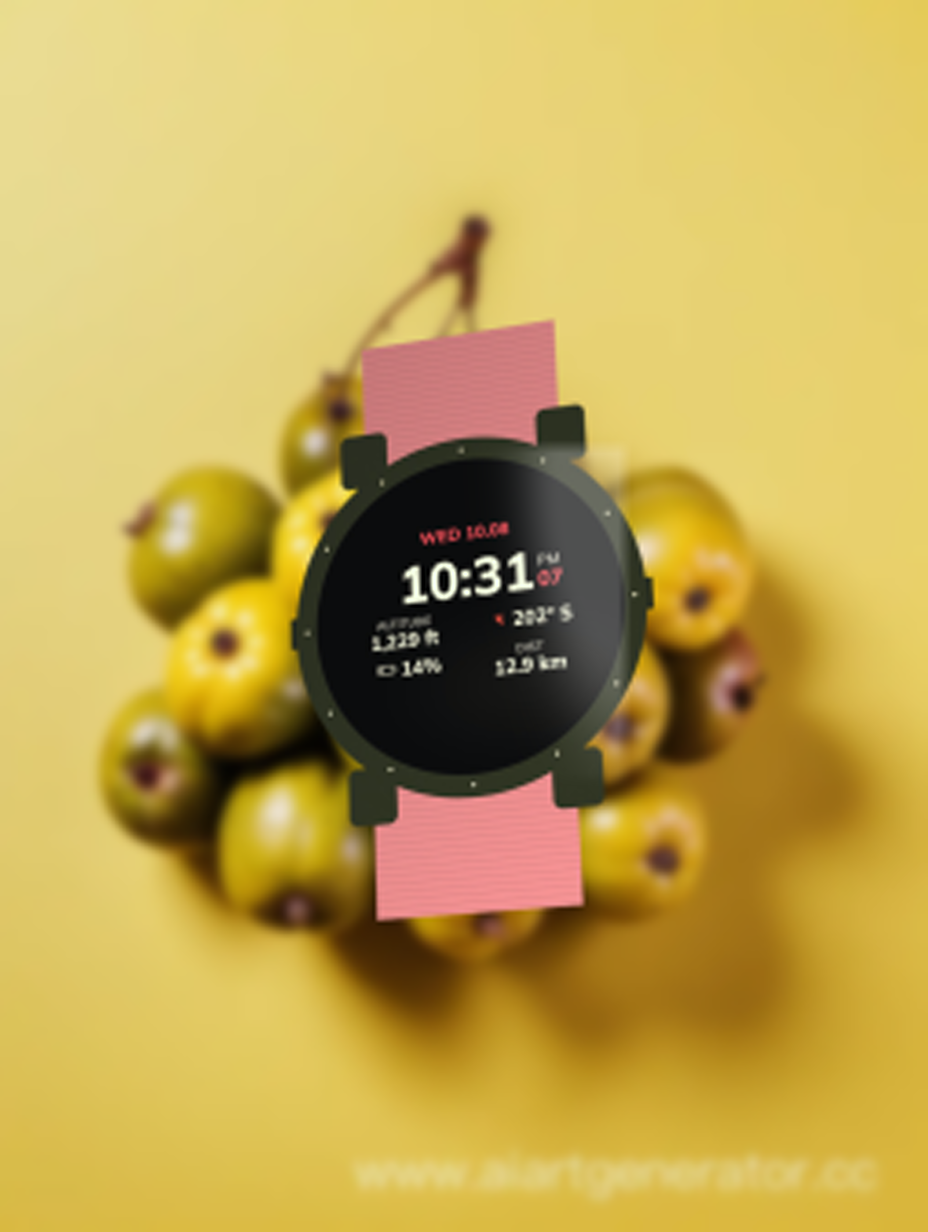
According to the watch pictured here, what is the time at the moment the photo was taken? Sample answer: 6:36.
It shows 10:31
